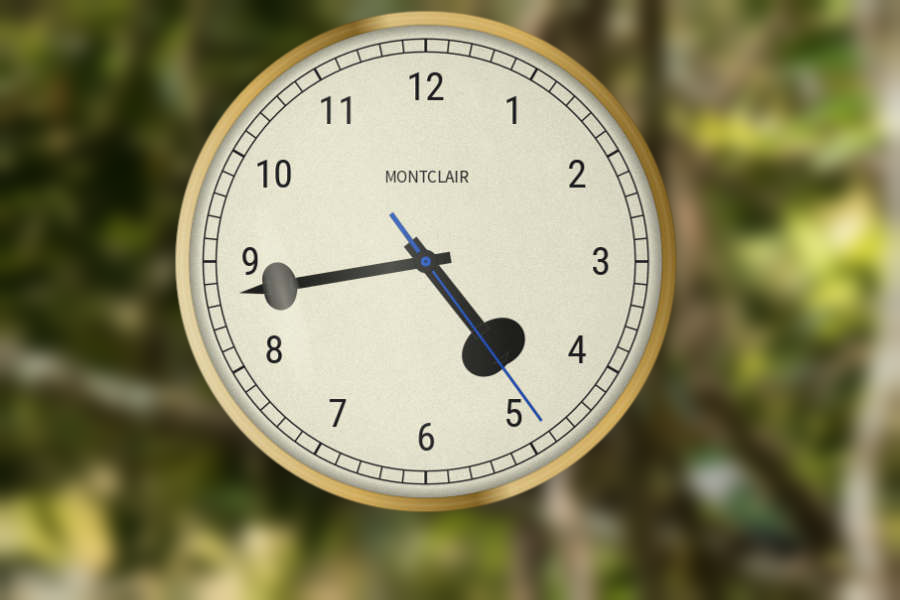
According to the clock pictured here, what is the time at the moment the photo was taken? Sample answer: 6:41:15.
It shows 4:43:24
